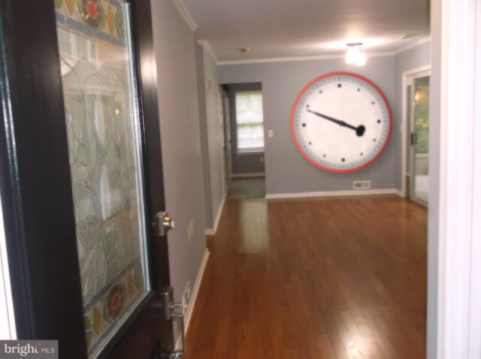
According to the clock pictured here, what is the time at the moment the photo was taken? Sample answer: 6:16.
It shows 3:49
